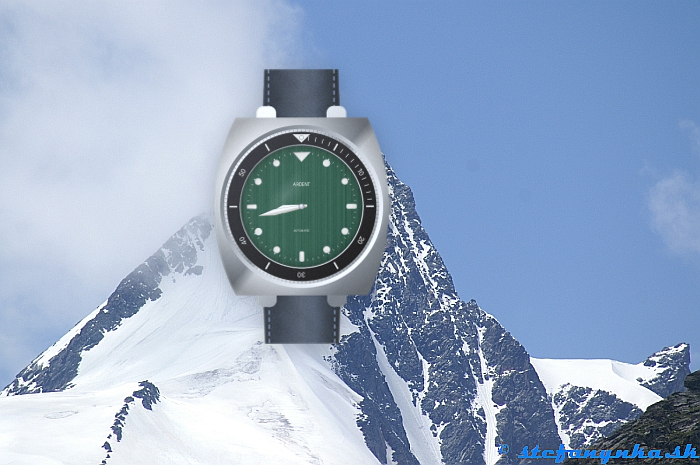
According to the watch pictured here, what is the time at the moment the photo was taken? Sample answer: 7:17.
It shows 8:43
